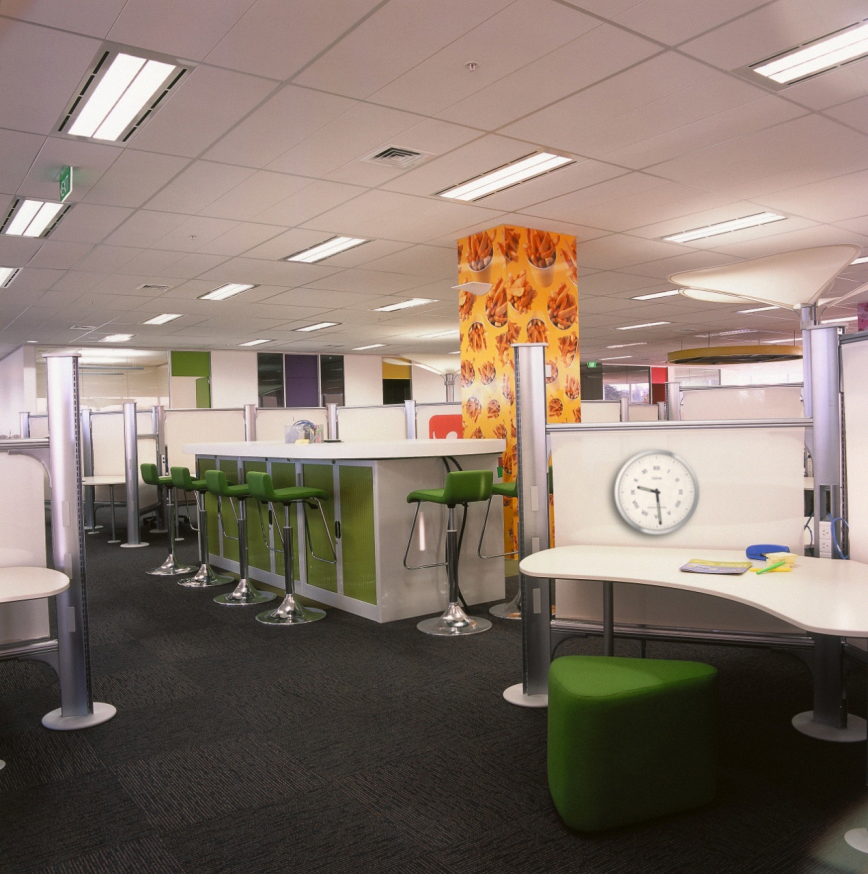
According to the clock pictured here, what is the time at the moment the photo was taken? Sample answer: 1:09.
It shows 9:29
